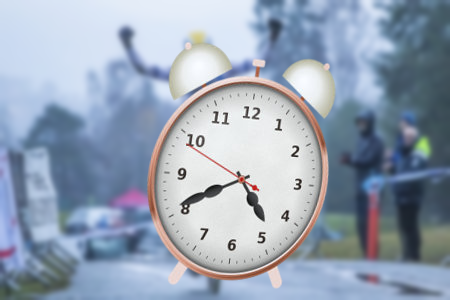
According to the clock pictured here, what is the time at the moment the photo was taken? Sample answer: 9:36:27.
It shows 4:40:49
